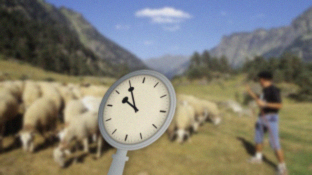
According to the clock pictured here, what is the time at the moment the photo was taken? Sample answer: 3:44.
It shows 9:55
